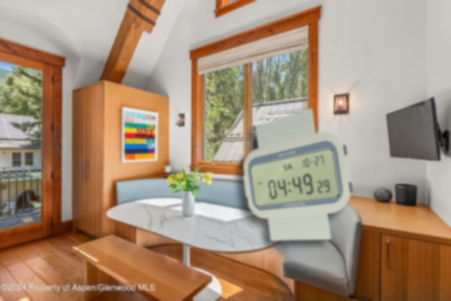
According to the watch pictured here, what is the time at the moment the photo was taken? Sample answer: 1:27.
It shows 4:49
